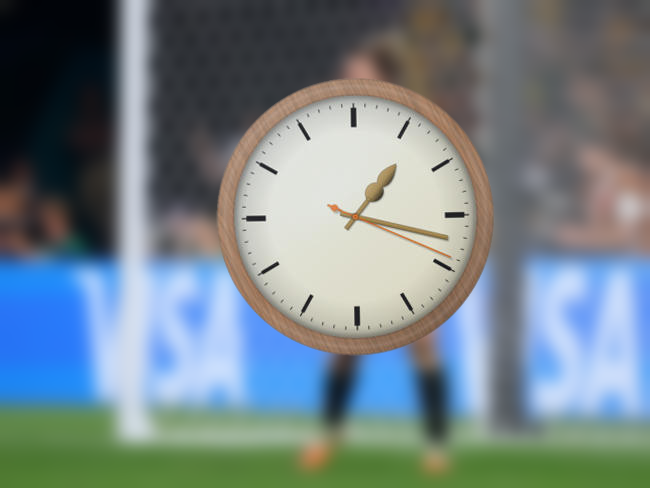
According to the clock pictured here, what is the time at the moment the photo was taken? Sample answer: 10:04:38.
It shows 1:17:19
